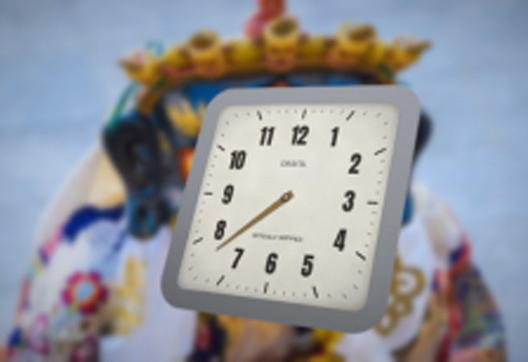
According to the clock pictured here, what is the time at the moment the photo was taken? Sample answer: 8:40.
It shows 7:38
